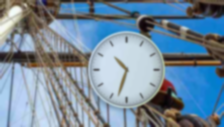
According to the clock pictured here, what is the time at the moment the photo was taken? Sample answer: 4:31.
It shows 10:33
